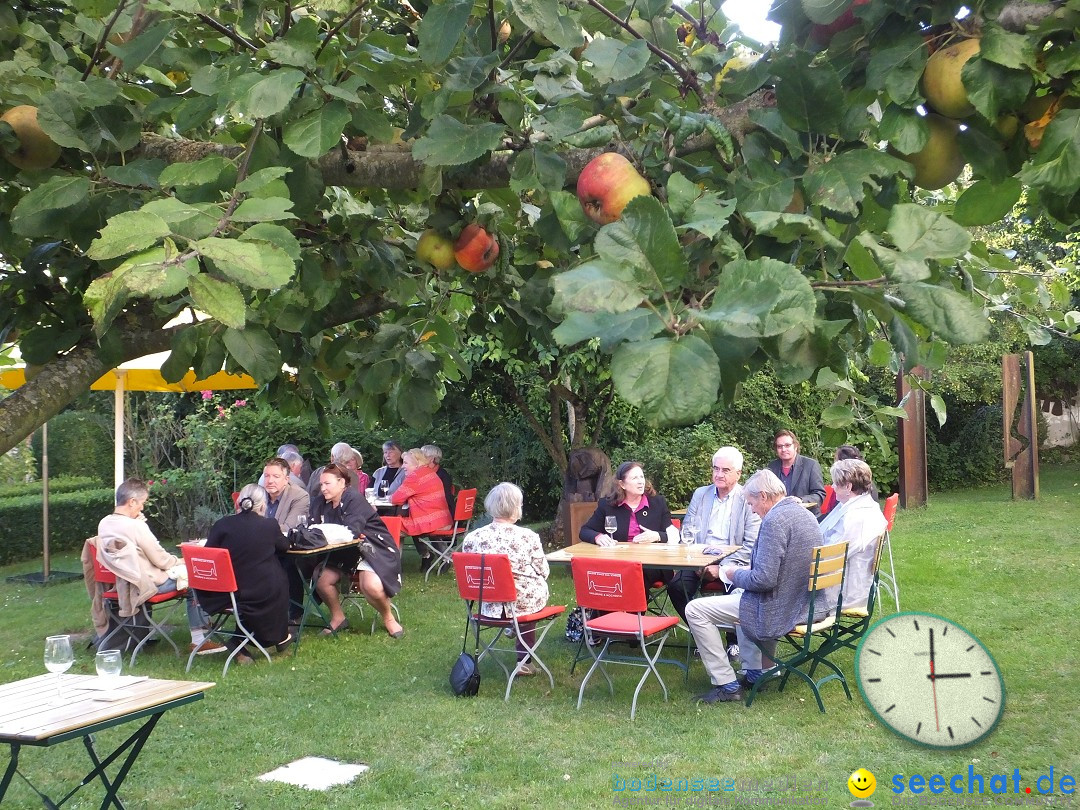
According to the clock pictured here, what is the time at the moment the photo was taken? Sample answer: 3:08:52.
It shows 3:02:32
